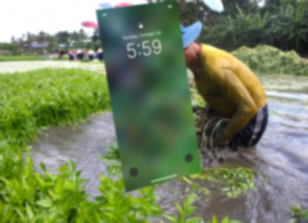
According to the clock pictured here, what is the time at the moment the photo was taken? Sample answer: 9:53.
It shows 5:59
